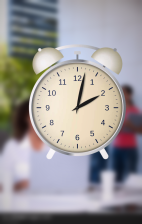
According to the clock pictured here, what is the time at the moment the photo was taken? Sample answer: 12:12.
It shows 2:02
